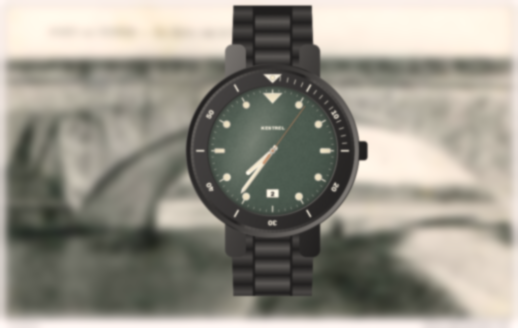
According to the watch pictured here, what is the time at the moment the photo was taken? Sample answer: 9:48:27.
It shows 7:36:06
